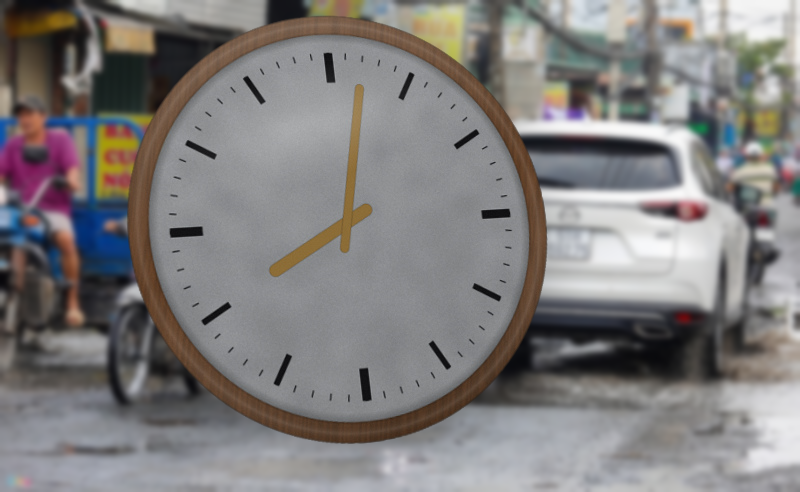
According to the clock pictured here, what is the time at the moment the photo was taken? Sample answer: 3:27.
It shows 8:02
